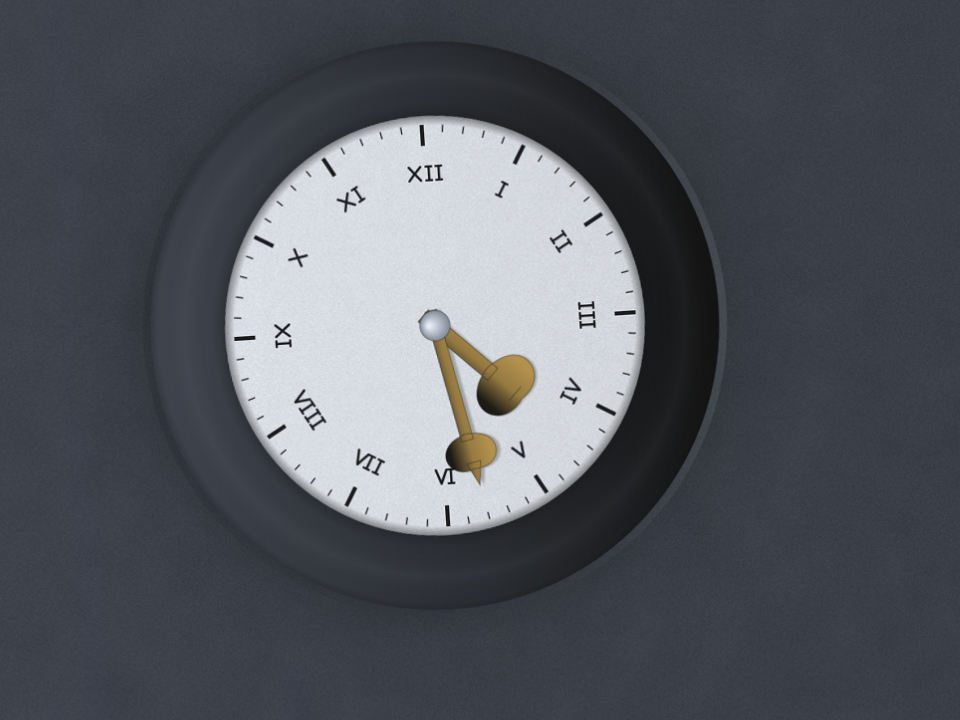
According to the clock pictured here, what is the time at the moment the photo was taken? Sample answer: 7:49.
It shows 4:28
